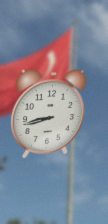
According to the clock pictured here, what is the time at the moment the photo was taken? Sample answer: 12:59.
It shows 8:43
